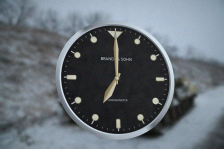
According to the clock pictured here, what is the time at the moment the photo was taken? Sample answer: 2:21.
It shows 7:00
